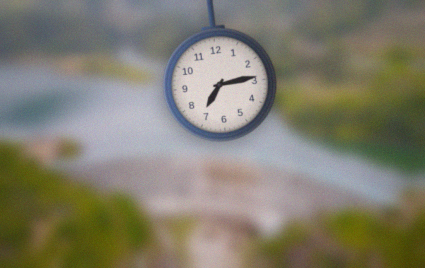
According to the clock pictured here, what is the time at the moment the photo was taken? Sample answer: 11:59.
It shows 7:14
